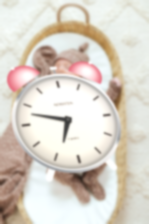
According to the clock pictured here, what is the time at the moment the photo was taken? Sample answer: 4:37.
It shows 6:48
